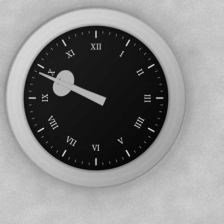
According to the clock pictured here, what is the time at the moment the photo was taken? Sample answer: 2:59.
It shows 9:49
